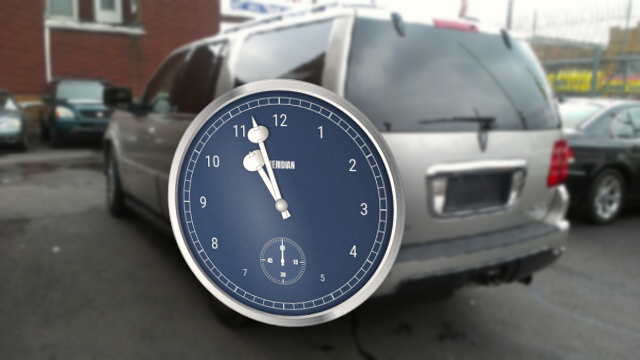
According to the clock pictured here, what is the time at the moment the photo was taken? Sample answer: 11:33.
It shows 10:57
